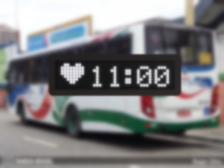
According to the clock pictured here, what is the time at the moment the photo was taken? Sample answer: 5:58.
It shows 11:00
